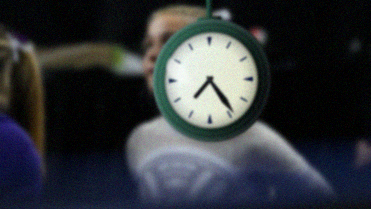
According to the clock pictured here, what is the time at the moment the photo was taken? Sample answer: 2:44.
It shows 7:24
